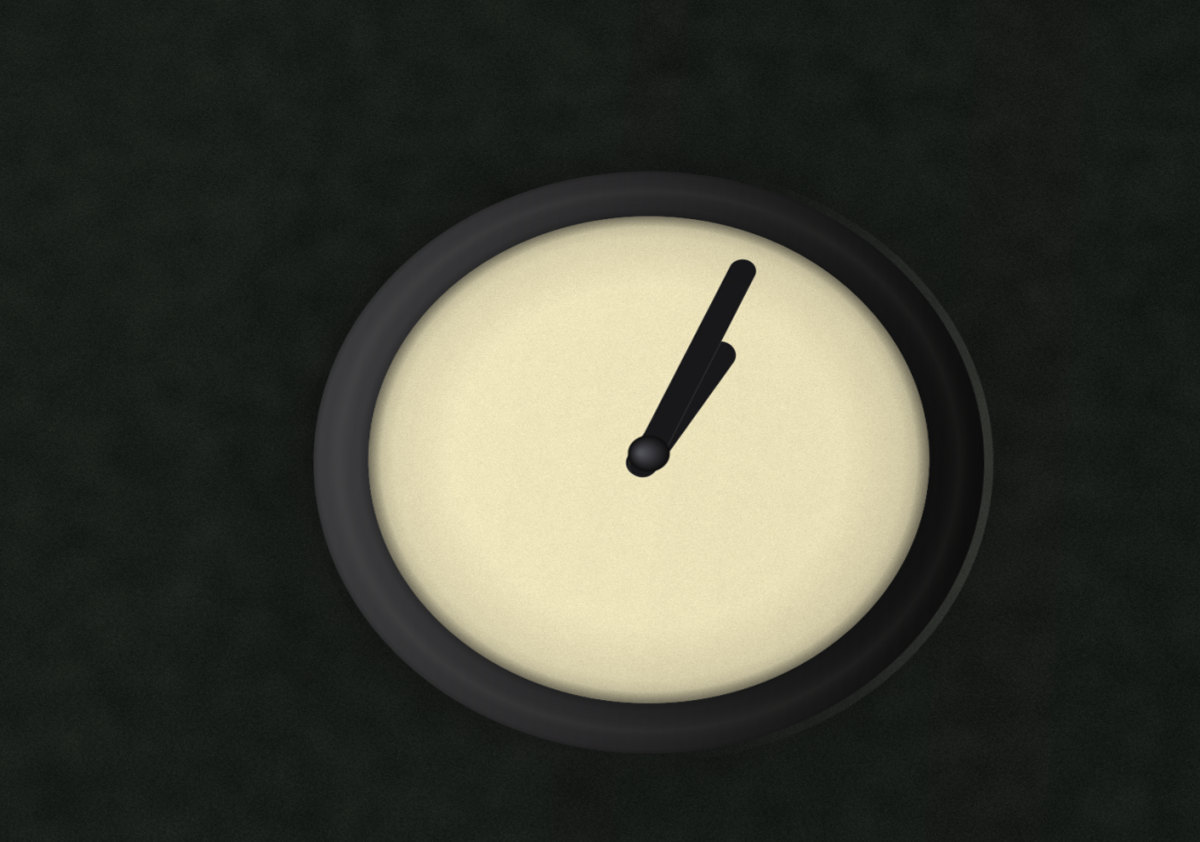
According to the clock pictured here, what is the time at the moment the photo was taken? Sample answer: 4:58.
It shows 1:04
